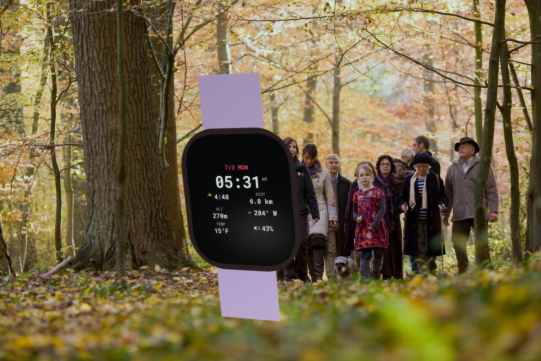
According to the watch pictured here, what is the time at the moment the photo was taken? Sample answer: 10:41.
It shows 5:31
